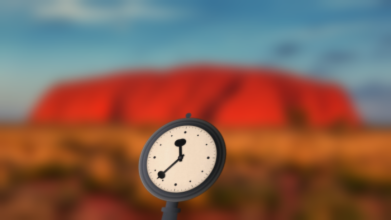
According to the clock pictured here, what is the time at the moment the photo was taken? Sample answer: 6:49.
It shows 11:37
